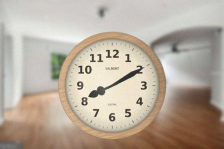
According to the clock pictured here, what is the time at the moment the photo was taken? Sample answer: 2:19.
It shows 8:10
